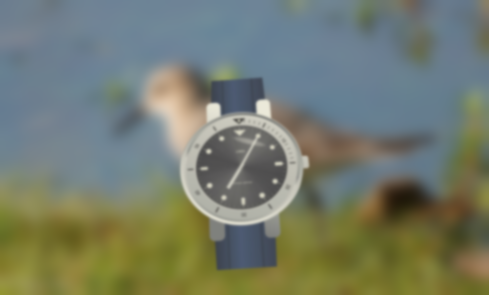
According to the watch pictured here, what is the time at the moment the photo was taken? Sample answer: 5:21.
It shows 7:05
